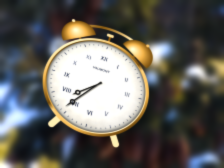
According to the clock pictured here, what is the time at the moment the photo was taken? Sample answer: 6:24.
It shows 7:36
